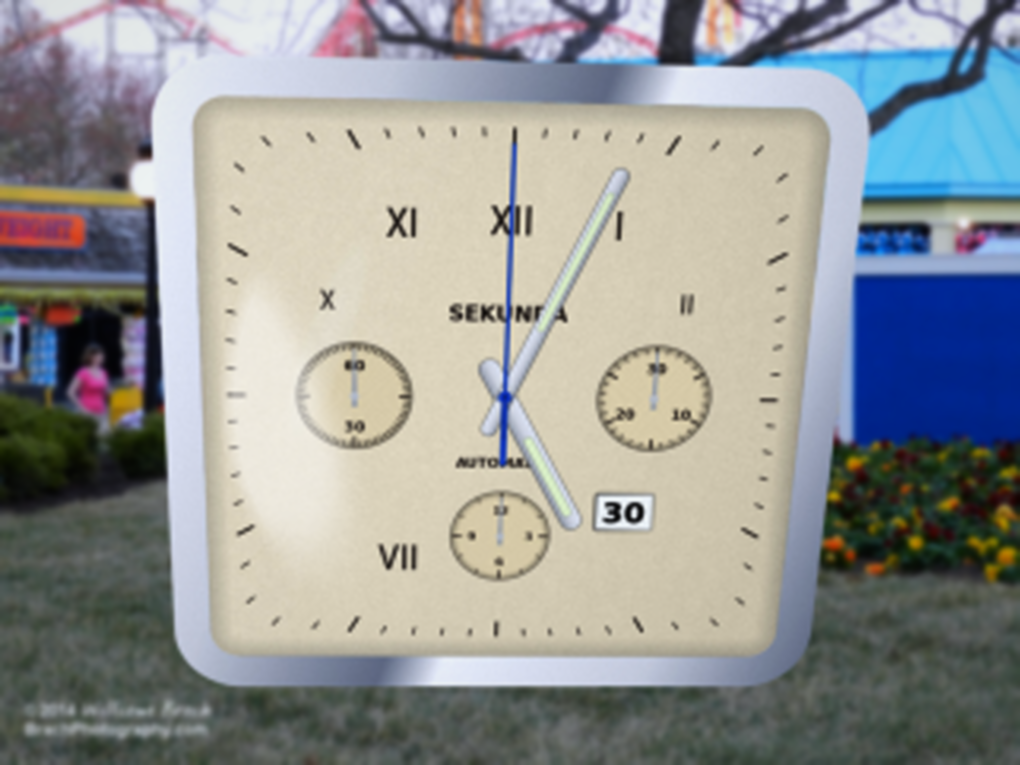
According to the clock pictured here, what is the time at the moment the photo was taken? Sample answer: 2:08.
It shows 5:04
